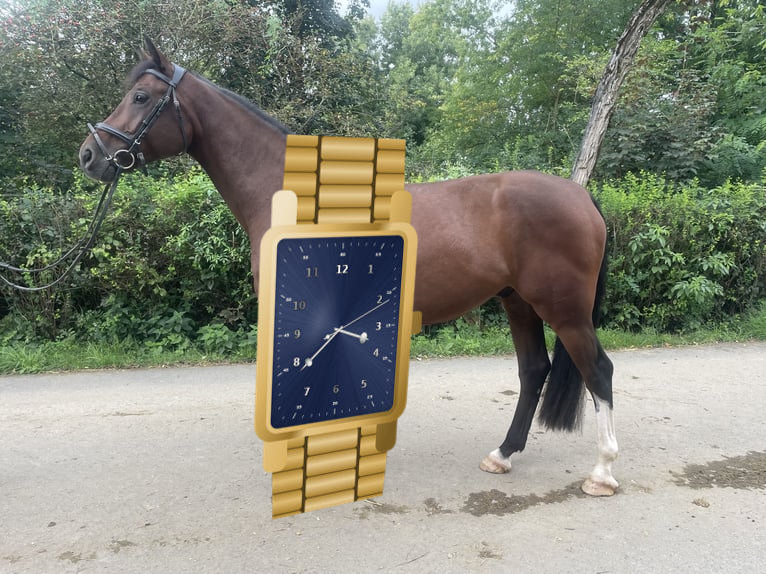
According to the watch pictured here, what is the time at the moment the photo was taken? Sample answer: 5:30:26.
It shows 3:38:11
